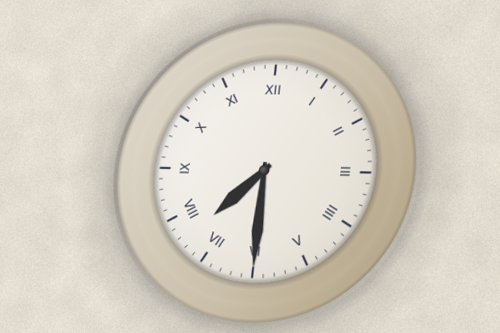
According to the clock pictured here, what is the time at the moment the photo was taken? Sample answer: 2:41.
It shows 7:30
